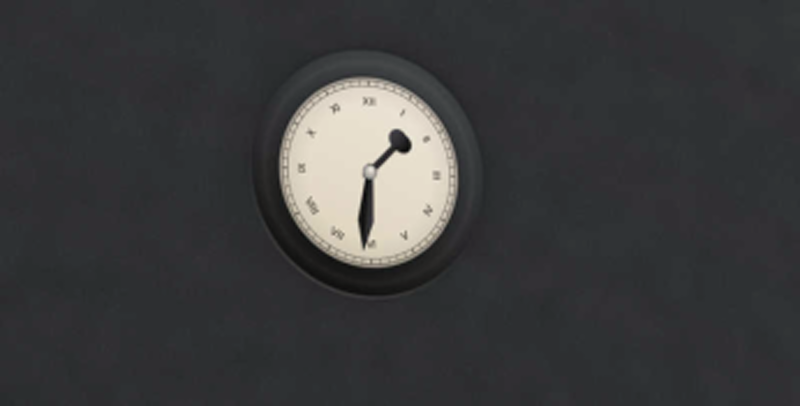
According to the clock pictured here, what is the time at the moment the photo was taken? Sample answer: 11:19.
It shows 1:31
